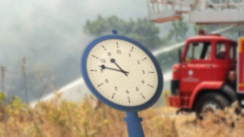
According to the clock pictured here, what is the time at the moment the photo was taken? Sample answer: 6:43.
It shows 10:47
